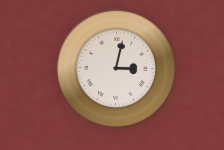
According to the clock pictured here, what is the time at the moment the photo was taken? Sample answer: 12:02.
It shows 3:02
